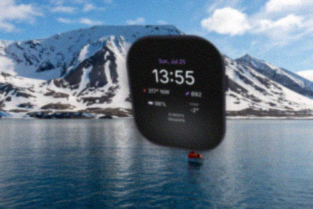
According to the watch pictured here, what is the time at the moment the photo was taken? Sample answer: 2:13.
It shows 13:55
